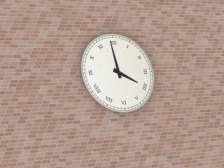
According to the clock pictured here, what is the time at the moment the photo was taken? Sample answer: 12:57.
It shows 3:59
